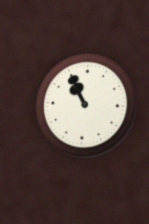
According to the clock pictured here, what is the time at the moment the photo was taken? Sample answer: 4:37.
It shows 10:55
